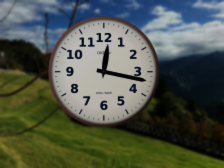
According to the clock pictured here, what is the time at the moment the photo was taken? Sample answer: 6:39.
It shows 12:17
